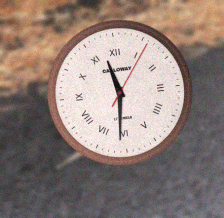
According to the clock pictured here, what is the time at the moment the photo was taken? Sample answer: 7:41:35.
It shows 11:31:06
